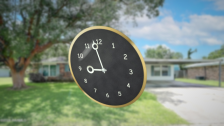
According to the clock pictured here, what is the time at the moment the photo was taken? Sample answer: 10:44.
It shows 8:58
